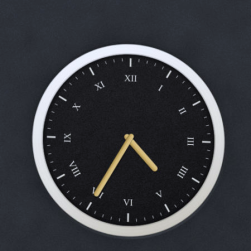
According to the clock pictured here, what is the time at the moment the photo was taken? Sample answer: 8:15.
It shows 4:35
